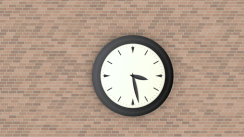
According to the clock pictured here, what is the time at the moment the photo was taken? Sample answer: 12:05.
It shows 3:28
